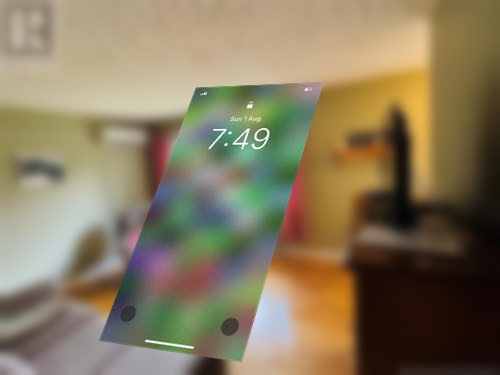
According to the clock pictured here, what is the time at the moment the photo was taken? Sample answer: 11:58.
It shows 7:49
